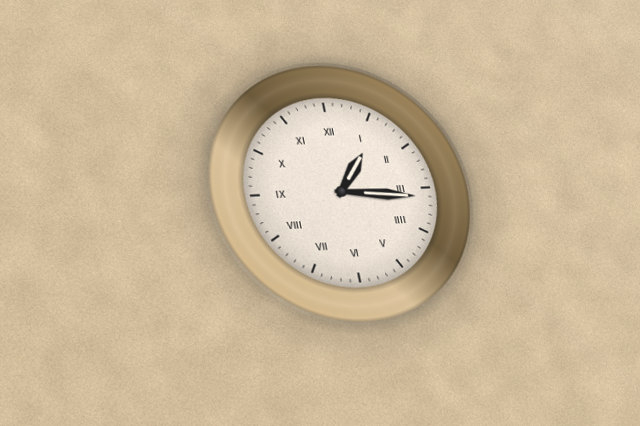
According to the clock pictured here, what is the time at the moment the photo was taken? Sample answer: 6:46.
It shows 1:16
